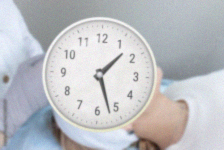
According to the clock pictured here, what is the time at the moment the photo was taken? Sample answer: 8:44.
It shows 1:27
